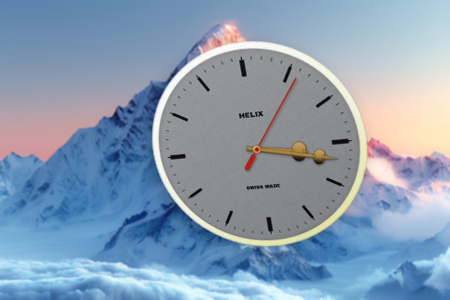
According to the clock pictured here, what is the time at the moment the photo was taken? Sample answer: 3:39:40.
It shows 3:17:06
